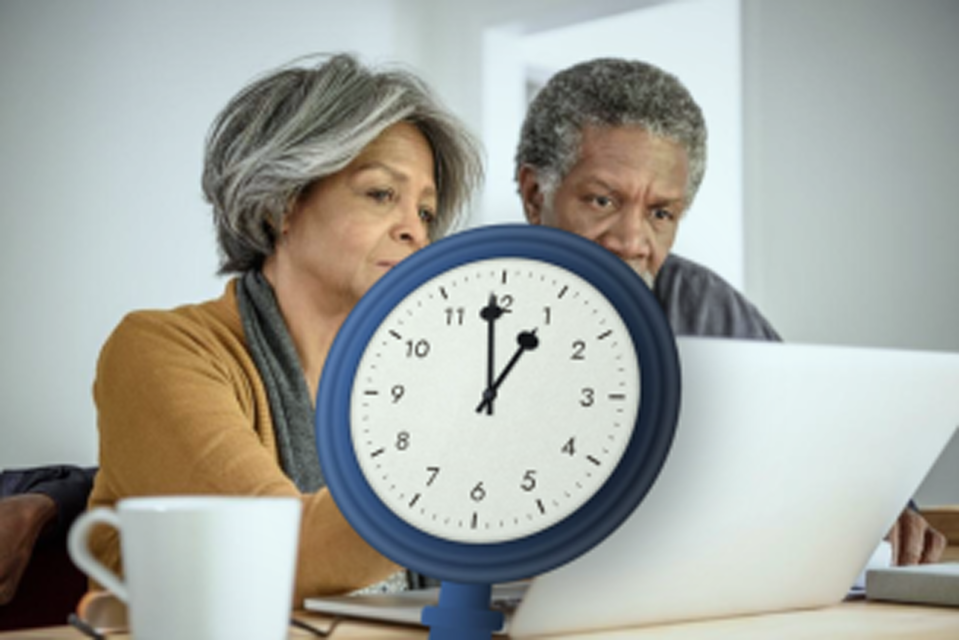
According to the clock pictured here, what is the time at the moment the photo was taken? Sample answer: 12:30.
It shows 12:59
